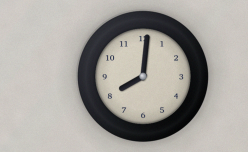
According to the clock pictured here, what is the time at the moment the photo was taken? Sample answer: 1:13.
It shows 8:01
